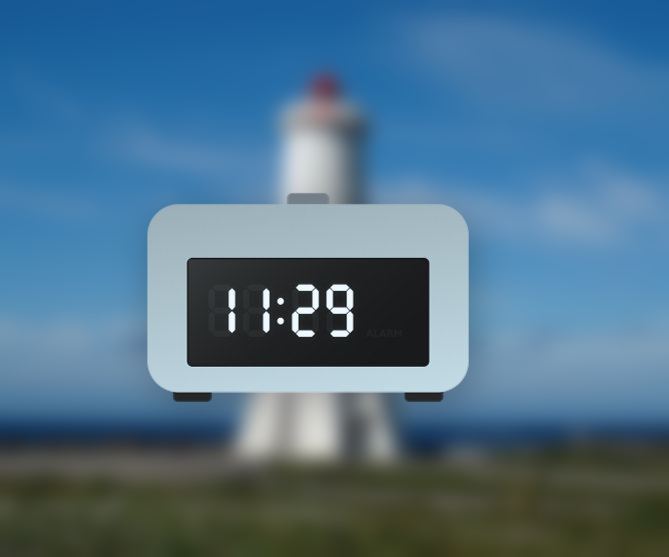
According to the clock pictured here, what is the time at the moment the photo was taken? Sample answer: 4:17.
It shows 11:29
